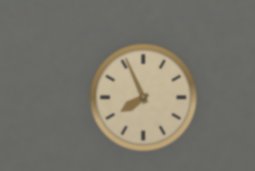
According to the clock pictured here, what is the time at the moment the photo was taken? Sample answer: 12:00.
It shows 7:56
